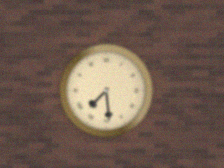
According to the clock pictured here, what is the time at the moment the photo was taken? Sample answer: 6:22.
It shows 7:29
